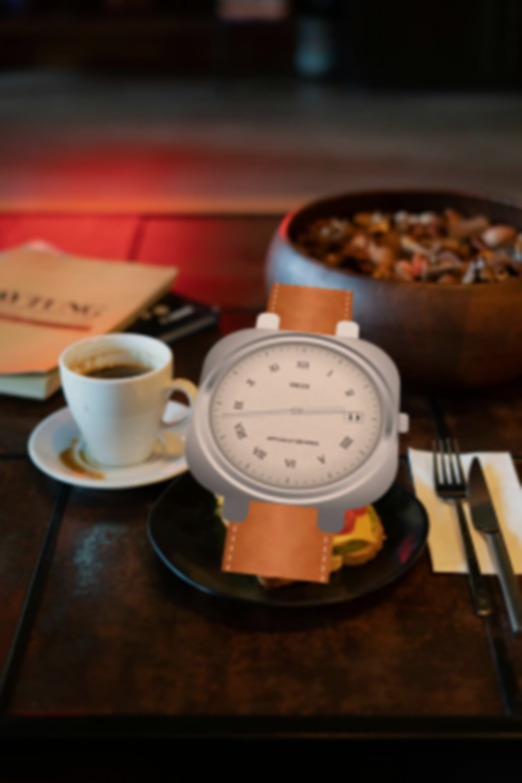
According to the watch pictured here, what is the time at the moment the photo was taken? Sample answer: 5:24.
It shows 2:43
